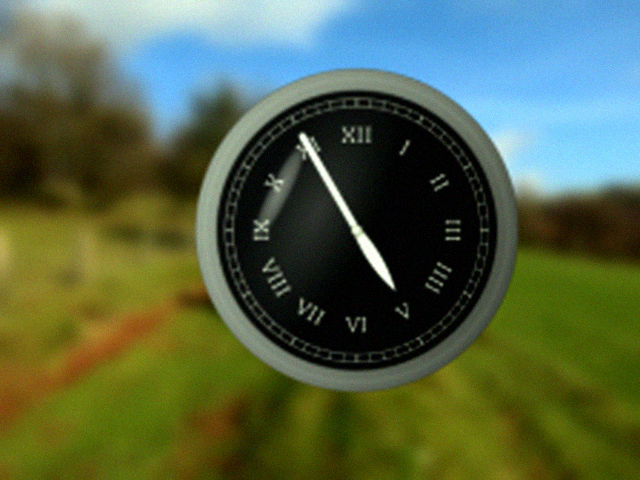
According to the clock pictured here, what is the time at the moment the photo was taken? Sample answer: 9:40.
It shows 4:55
